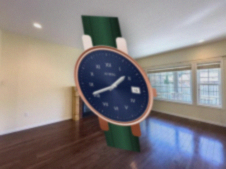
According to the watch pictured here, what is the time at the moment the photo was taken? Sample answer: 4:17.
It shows 1:41
